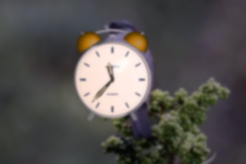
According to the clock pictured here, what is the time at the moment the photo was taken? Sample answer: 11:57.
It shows 11:37
